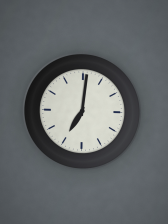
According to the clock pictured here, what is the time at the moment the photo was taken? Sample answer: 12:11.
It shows 7:01
